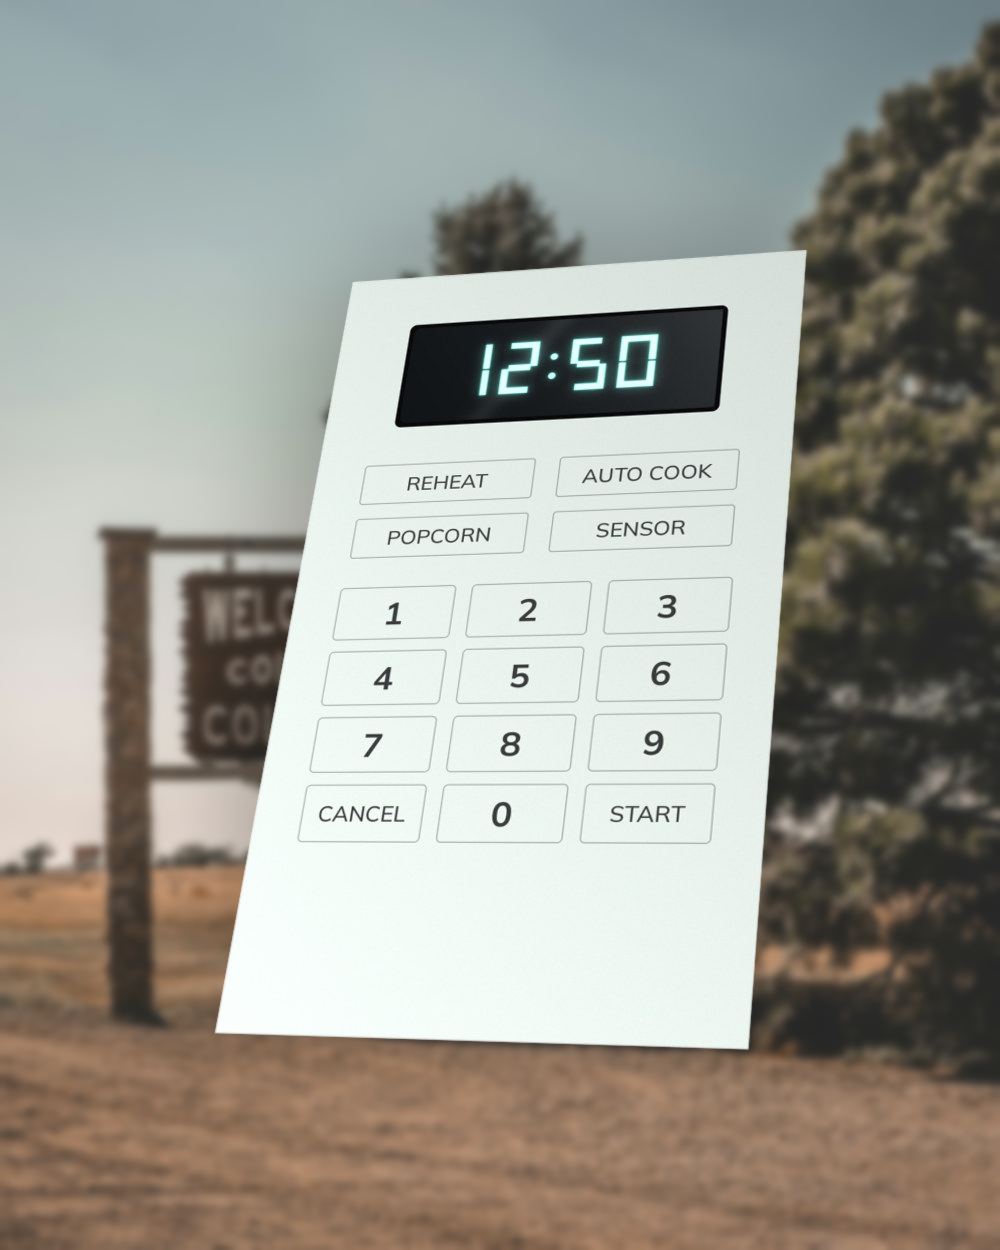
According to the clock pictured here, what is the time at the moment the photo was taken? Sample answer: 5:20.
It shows 12:50
